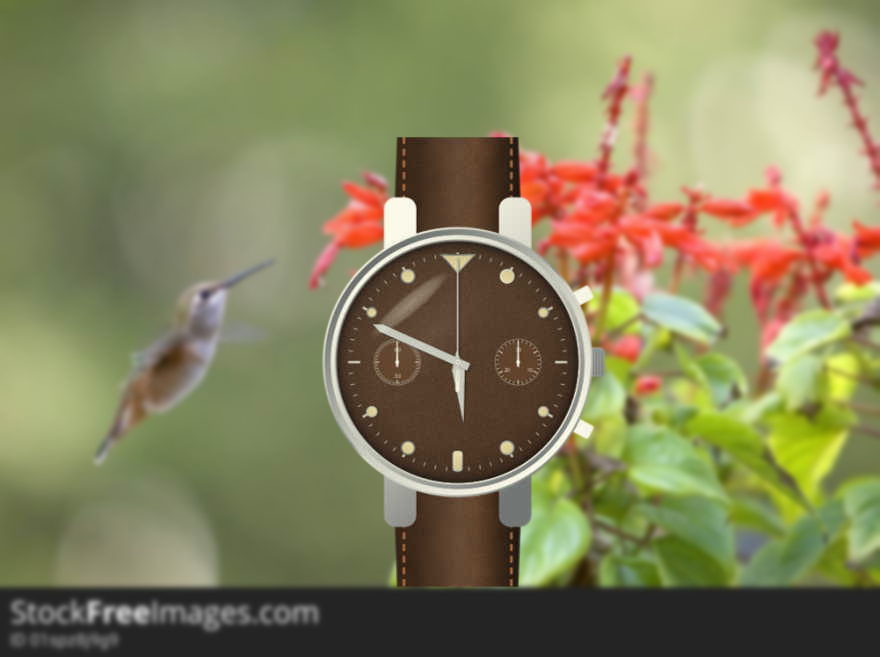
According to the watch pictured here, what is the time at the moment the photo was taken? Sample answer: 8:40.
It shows 5:49
